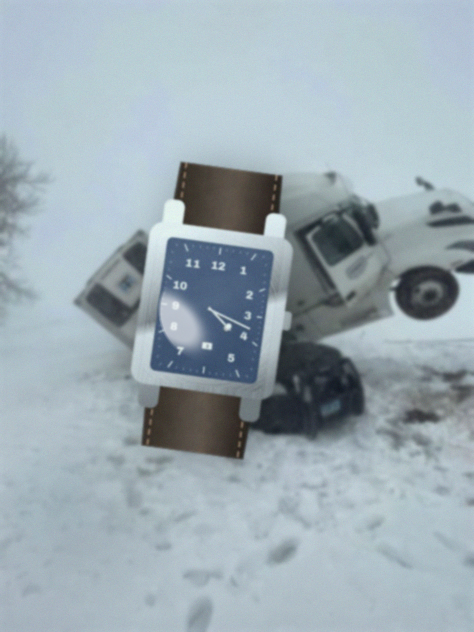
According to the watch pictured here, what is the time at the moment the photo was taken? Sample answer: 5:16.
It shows 4:18
